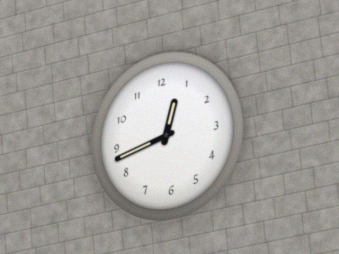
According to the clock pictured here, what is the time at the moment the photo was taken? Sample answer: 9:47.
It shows 12:43
